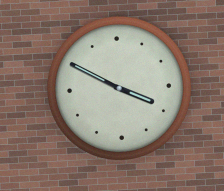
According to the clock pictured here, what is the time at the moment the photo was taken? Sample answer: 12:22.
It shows 3:50
